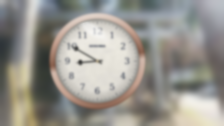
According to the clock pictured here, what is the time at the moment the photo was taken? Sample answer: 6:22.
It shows 8:50
